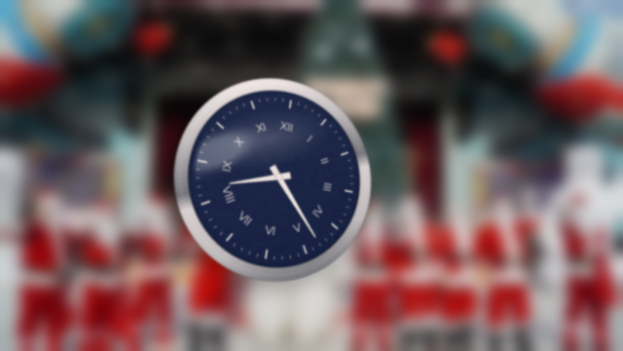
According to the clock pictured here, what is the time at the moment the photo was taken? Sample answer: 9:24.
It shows 8:23
